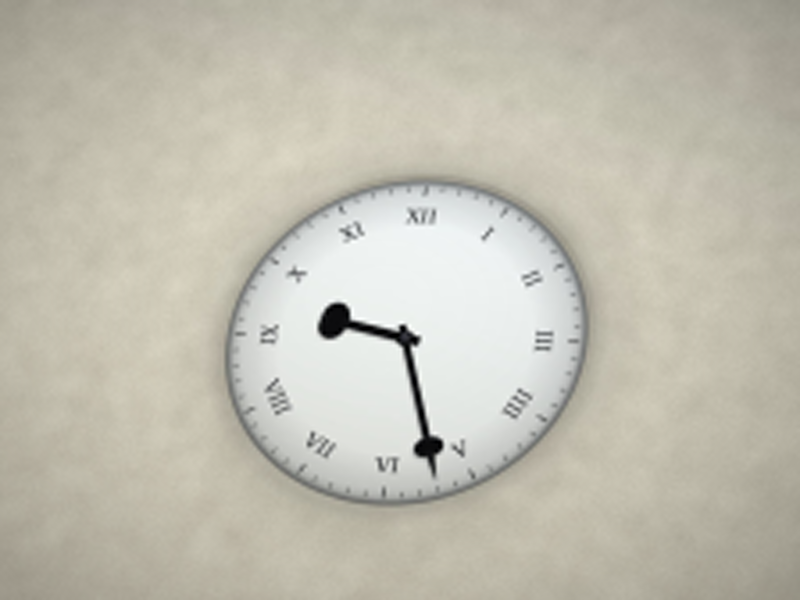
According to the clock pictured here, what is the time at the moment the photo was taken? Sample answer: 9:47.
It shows 9:27
